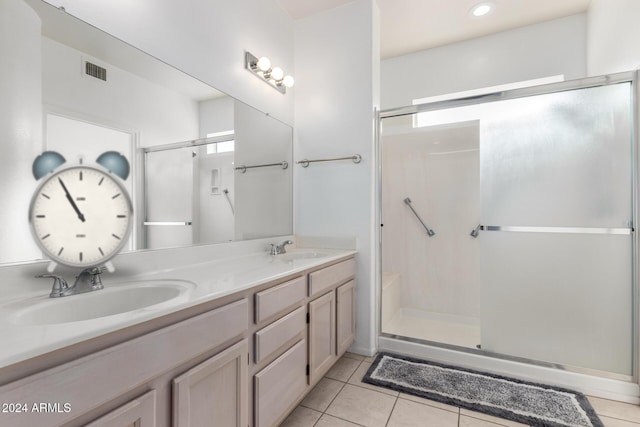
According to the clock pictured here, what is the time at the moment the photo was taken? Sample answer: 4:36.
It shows 10:55
